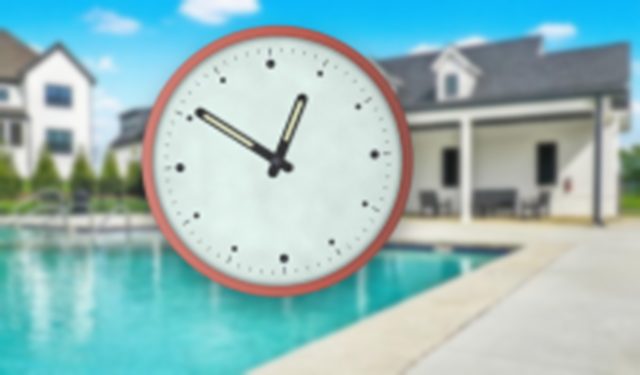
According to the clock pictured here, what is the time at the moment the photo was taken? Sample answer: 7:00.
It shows 12:51
